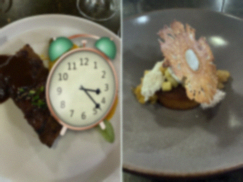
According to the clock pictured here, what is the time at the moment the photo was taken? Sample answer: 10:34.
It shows 3:23
